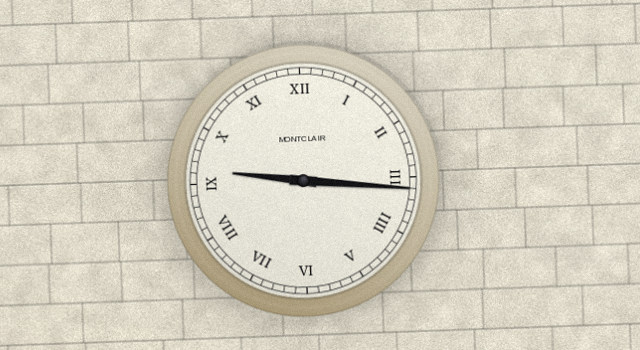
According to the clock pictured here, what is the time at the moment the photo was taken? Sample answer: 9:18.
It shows 9:16
